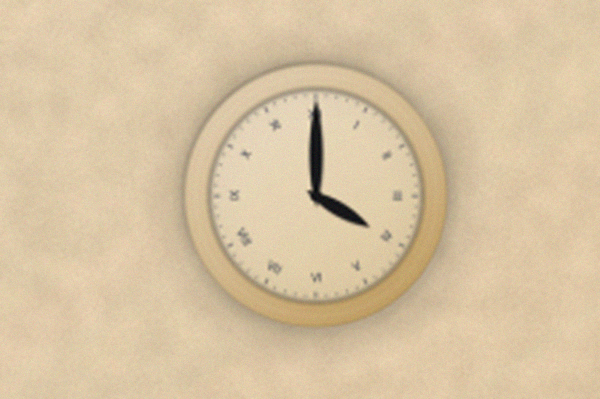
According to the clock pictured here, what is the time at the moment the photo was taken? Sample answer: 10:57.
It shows 4:00
